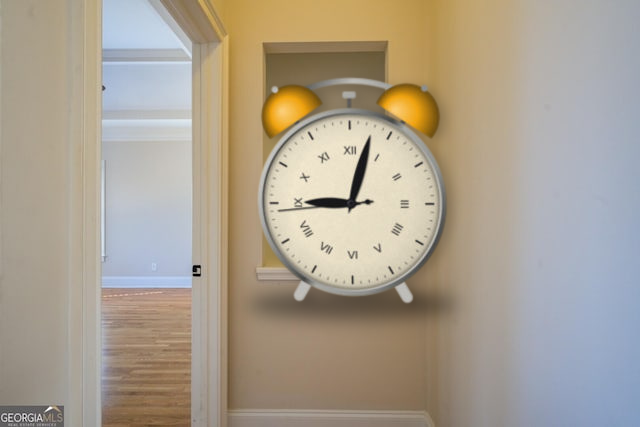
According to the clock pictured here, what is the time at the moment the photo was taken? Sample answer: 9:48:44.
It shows 9:02:44
